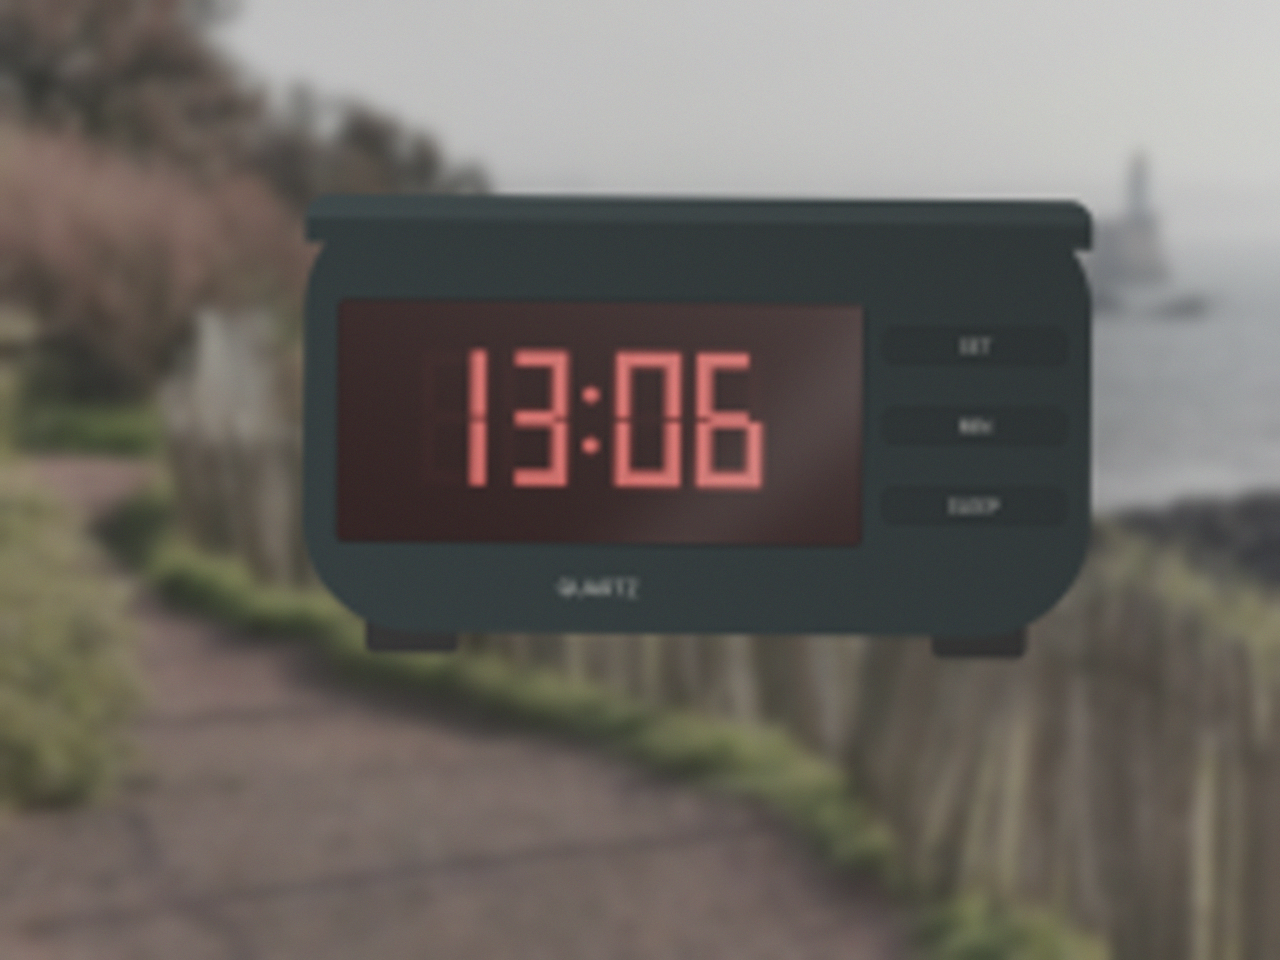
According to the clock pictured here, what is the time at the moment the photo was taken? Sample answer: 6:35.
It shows 13:06
